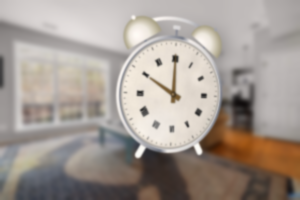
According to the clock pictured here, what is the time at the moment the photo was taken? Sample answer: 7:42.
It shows 10:00
